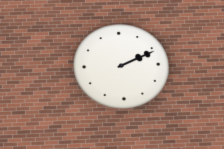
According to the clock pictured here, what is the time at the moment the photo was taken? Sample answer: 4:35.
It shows 2:11
